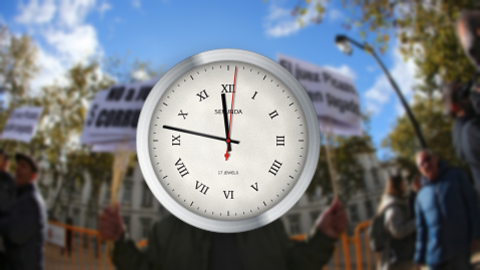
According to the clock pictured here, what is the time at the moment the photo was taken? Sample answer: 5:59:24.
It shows 11:47:01
